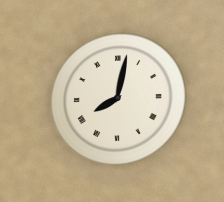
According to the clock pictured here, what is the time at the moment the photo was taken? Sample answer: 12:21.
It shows 8:02
